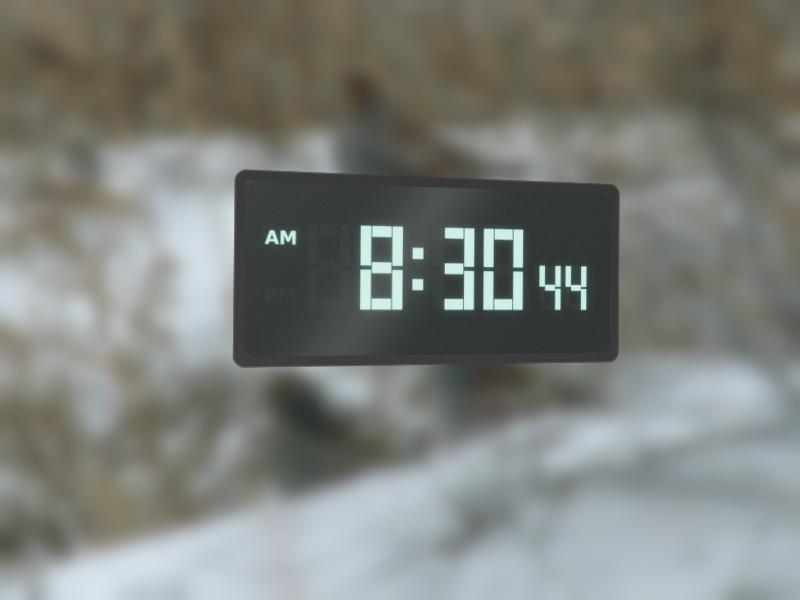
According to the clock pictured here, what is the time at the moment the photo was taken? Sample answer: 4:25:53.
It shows 8:30:44
